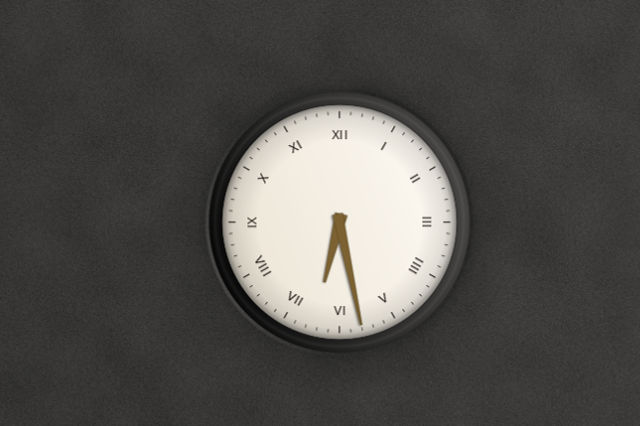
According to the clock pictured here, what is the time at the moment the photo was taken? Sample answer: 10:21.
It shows 6:28
